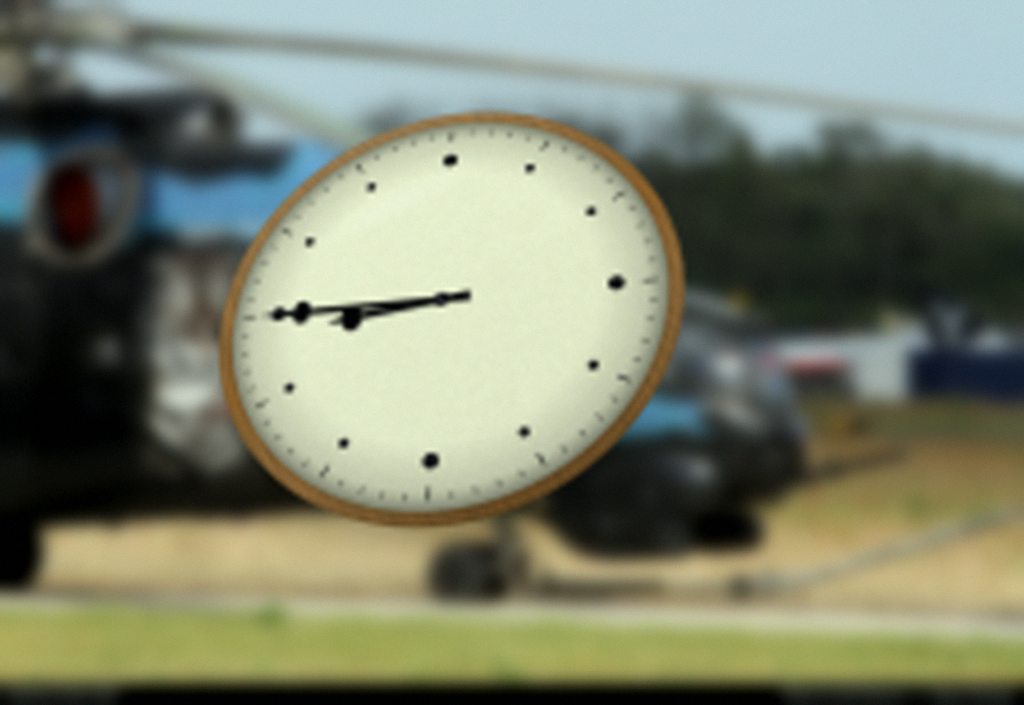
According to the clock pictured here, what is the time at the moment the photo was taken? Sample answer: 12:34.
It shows 8:45
